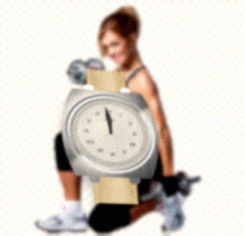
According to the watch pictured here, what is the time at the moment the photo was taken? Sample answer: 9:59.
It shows 11:59
